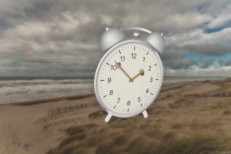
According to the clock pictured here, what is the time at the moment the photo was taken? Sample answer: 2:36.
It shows 1:52
